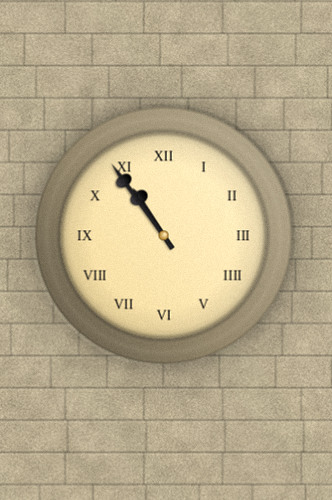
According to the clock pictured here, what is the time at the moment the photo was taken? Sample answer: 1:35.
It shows 10:54
